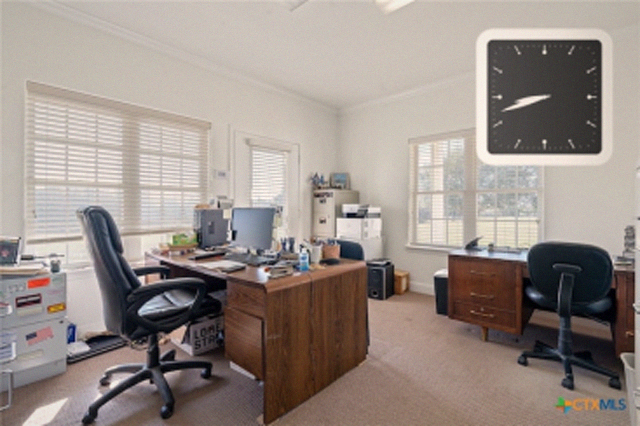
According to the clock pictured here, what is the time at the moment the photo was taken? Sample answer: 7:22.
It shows 8:42
